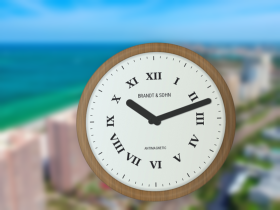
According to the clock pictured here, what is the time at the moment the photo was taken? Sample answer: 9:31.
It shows 10:12
